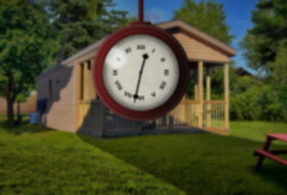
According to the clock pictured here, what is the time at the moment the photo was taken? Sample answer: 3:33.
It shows 12:32
